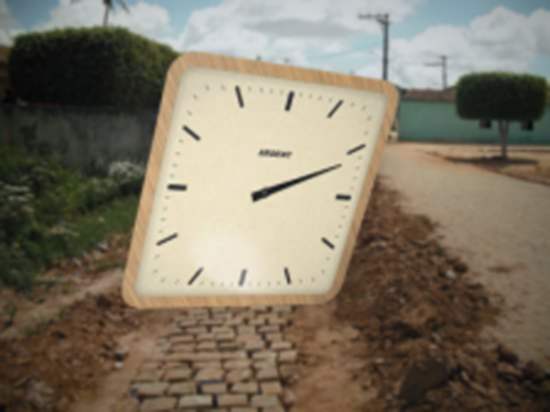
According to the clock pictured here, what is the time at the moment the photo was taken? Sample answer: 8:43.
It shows 2:11
